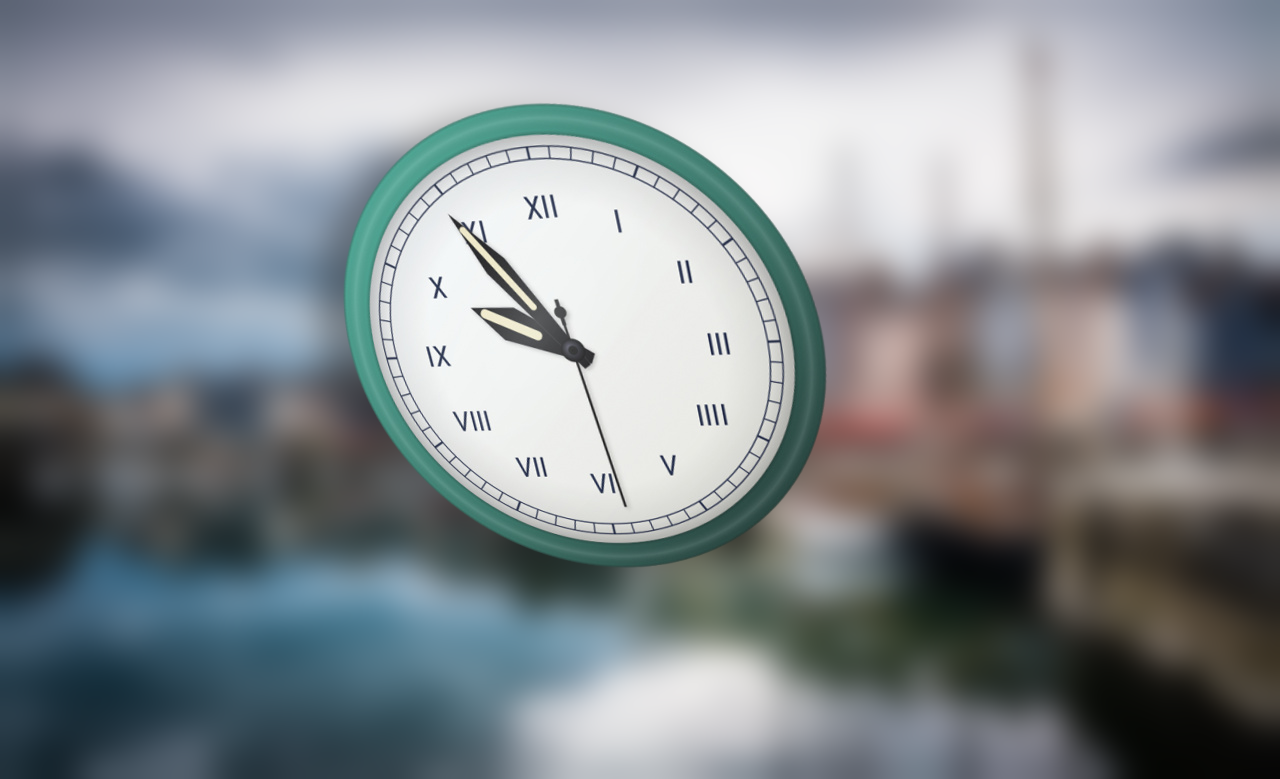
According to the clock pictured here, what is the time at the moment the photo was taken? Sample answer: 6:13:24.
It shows 9:54:29
